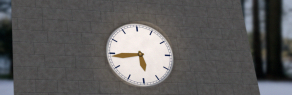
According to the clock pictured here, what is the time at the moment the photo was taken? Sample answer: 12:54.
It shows 5:44
